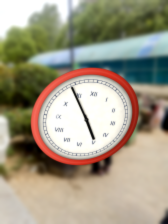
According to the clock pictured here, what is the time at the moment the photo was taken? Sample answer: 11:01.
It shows 4:54
